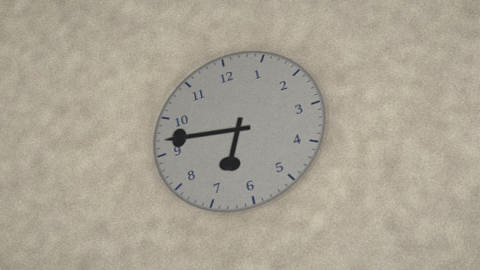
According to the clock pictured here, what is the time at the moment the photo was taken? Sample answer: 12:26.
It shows 6:47
